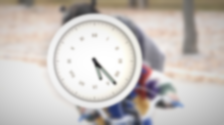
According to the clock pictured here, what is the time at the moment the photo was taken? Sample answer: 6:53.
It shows 5:23
